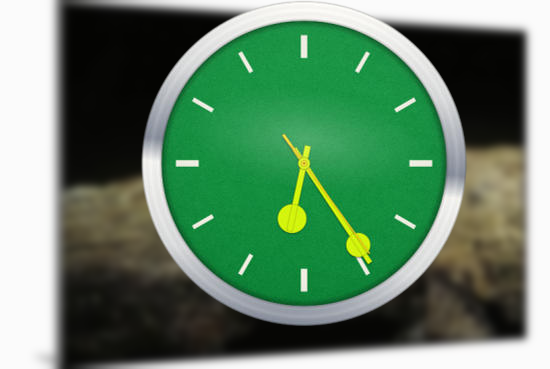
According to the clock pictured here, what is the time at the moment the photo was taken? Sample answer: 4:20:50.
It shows 6:24:24
